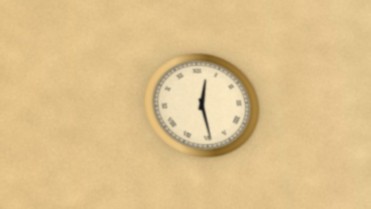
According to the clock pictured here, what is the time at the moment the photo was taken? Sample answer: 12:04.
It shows 12:29
